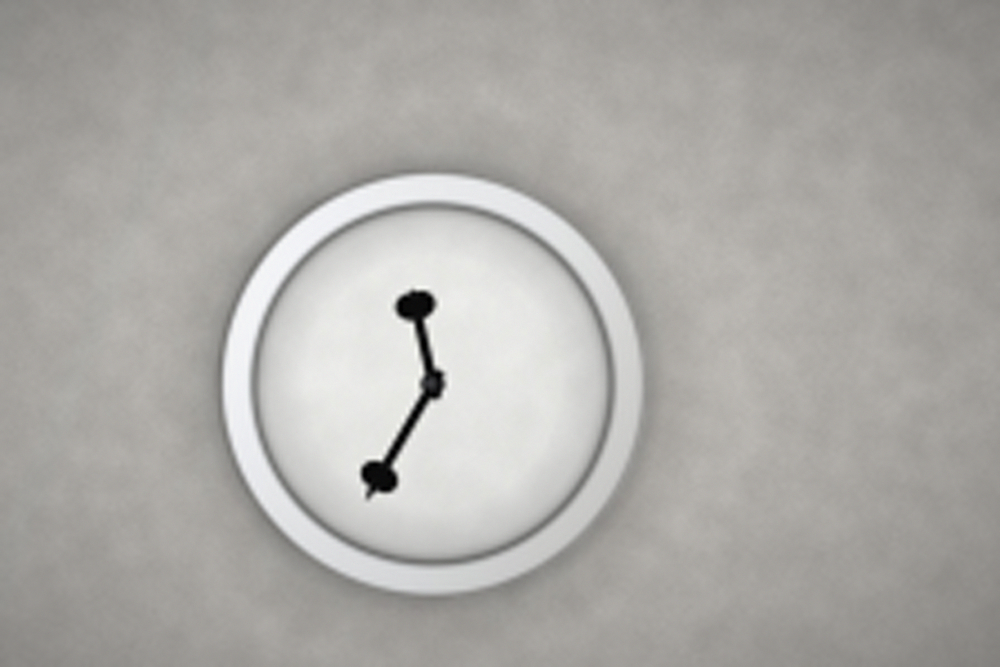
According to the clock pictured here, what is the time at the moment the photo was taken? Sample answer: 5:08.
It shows 11:35
